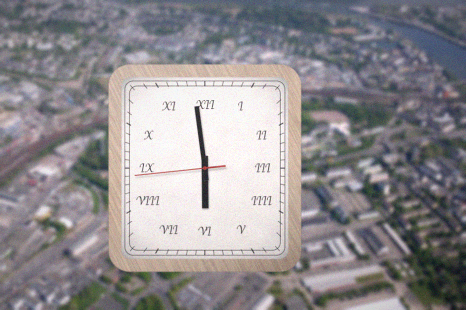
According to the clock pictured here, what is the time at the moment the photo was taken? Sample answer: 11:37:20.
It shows 5:58:44
